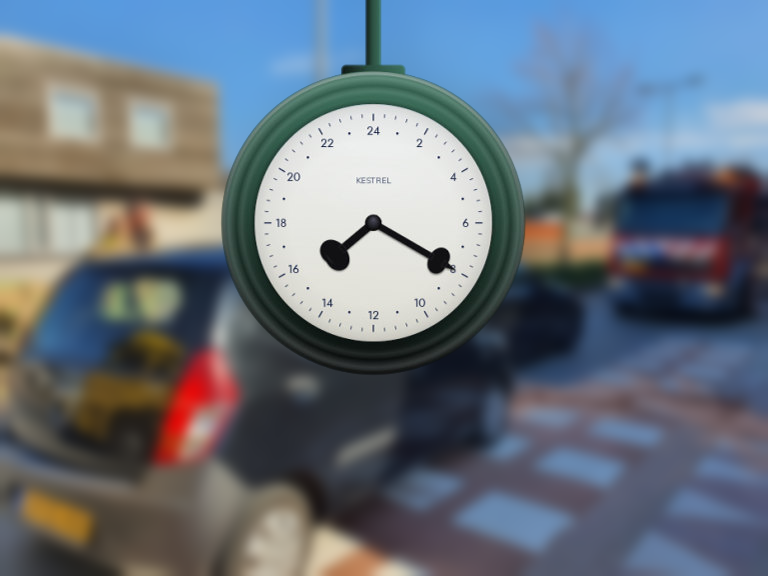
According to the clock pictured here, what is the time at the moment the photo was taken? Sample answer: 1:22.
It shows 15:20
